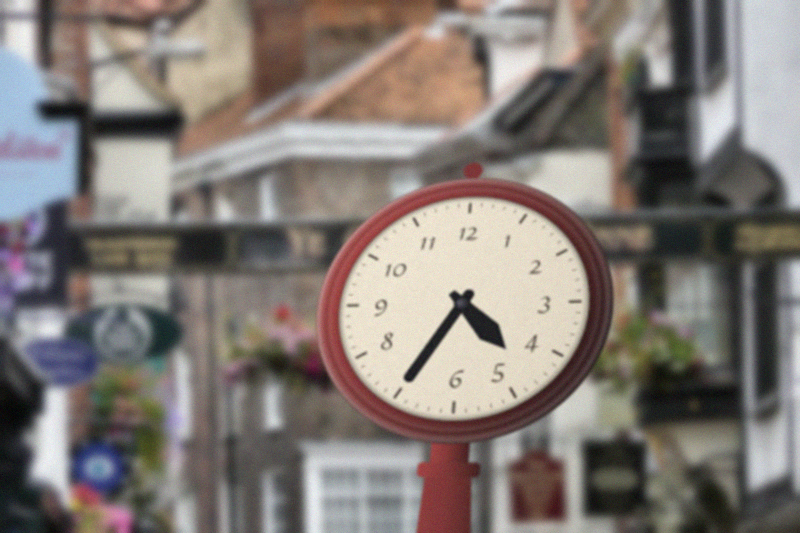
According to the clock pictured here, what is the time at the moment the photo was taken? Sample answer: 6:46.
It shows 4:35
